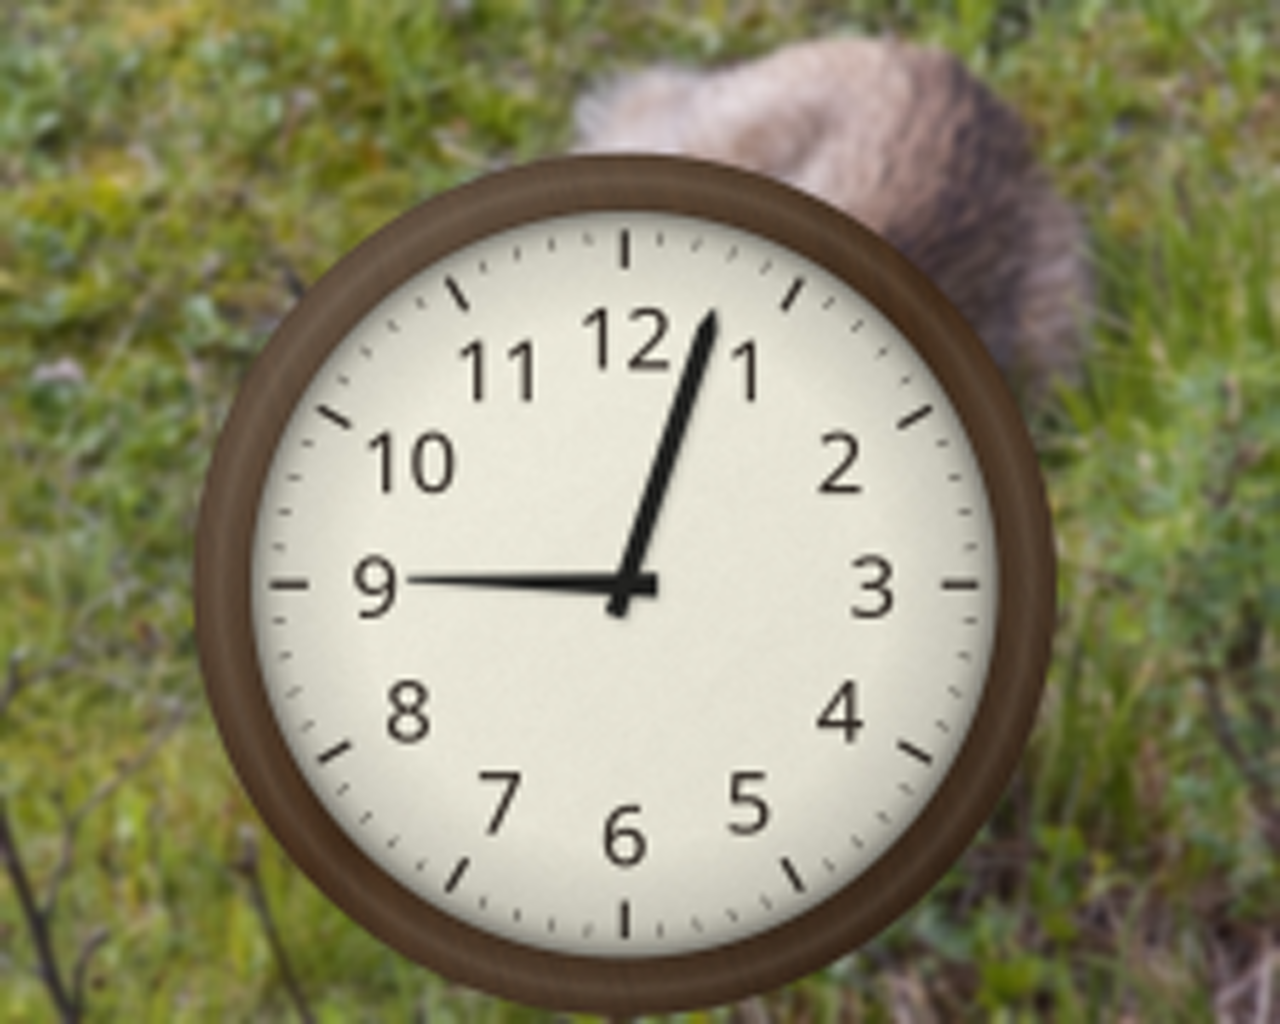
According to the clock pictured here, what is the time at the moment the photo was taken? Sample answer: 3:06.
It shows 9:03
